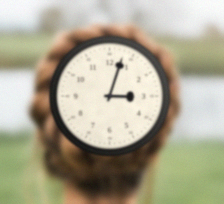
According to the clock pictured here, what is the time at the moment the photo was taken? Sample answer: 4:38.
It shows 3:03
